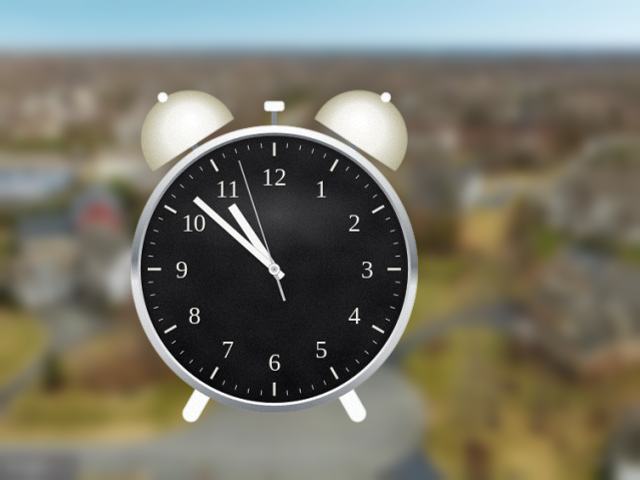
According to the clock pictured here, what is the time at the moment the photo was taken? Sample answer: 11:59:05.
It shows 10:51:57
